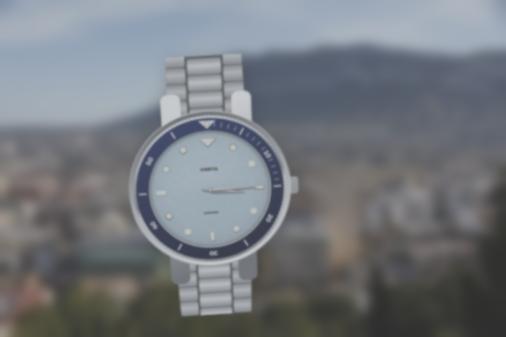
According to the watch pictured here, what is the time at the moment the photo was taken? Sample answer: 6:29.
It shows 3:15
